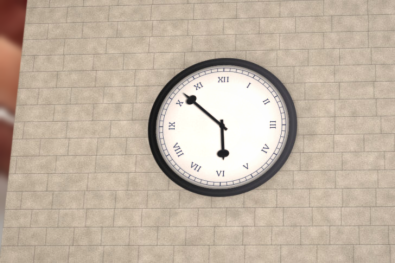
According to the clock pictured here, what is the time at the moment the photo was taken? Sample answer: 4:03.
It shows 5:52
